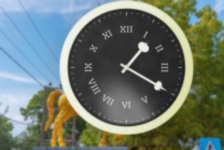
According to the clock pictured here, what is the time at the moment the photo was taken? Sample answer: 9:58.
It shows 1:20
